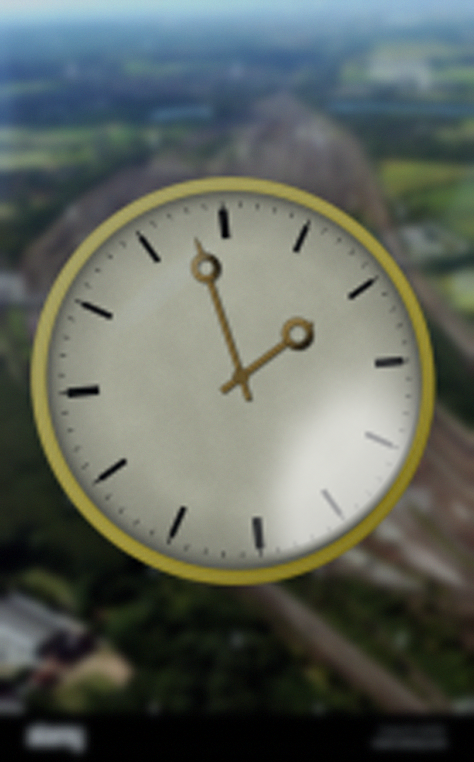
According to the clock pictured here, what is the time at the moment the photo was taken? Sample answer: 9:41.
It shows 1:58
